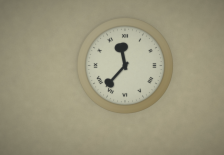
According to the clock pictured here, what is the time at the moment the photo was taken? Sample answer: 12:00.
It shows 11:37
